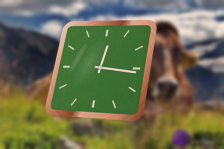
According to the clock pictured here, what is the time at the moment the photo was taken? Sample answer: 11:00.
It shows 12:16
